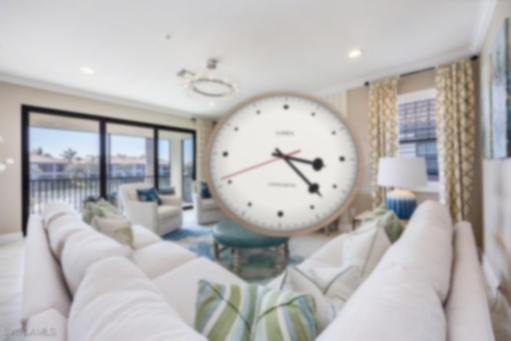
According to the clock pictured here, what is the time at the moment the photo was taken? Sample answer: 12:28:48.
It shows 3:22:41
